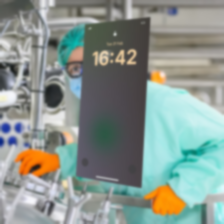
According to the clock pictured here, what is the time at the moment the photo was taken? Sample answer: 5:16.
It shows 16:42
